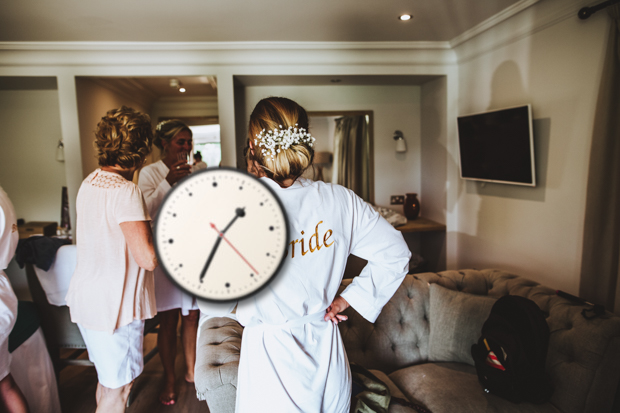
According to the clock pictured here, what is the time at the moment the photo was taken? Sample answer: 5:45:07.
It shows 1:35:24
